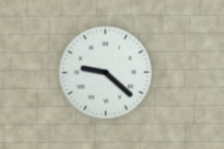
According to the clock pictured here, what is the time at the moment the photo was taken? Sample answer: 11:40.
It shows 9:22
